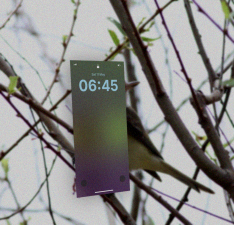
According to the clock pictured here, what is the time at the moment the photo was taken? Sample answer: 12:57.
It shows 6:45
